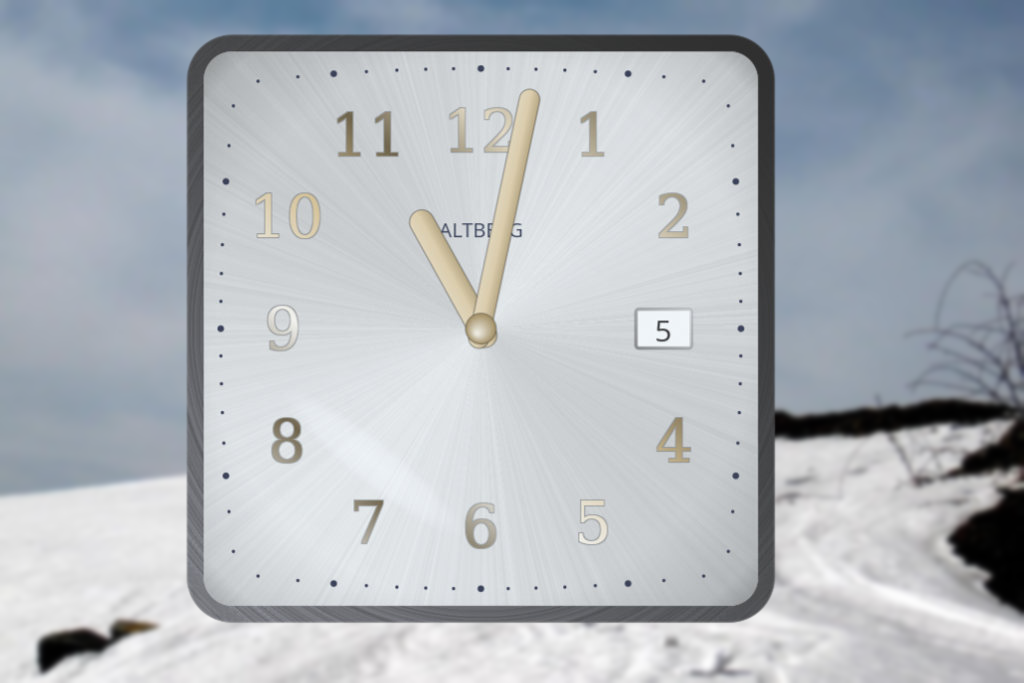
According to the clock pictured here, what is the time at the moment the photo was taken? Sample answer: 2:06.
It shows 11:02
